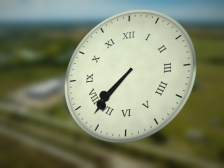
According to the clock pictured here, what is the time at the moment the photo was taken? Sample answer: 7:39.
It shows 7:37
